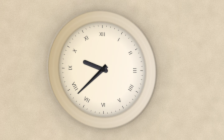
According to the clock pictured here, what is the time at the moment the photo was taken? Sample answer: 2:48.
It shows 9:38
